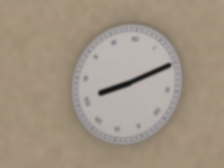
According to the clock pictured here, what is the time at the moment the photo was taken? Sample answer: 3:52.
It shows 8:10
